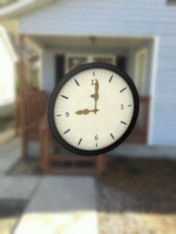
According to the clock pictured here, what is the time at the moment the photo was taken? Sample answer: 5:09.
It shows 9:01
